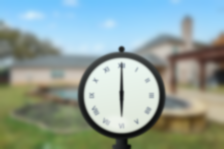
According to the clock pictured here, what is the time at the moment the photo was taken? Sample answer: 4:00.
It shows 6:00
